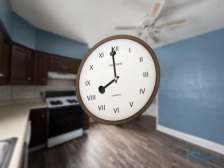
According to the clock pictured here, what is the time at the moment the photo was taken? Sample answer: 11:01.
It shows 7:59
